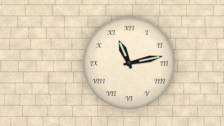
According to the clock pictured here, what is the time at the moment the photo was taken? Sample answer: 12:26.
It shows 11:13
